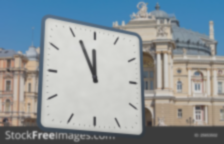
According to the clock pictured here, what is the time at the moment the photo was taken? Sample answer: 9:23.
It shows 11:56
